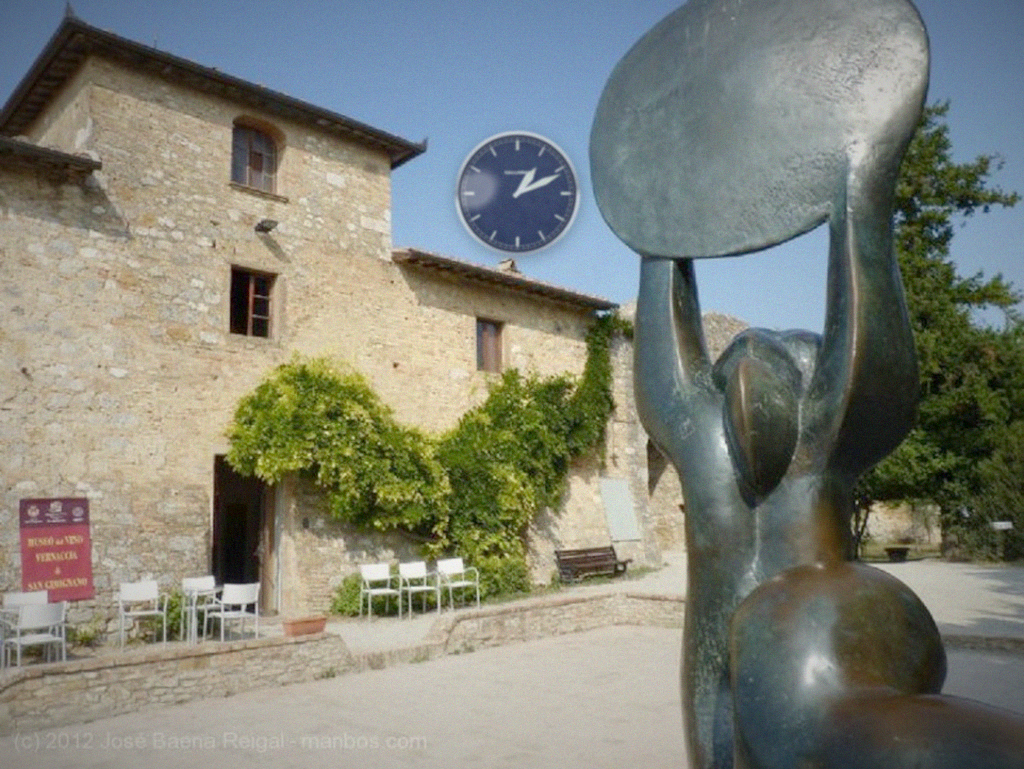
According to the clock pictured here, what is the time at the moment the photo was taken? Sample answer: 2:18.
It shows 1:11
